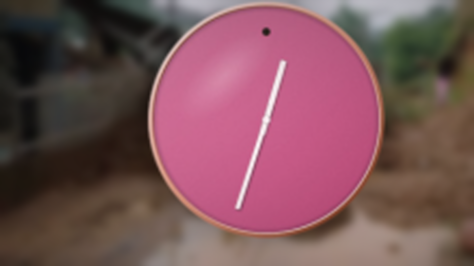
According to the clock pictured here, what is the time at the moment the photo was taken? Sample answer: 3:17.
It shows 12:33
